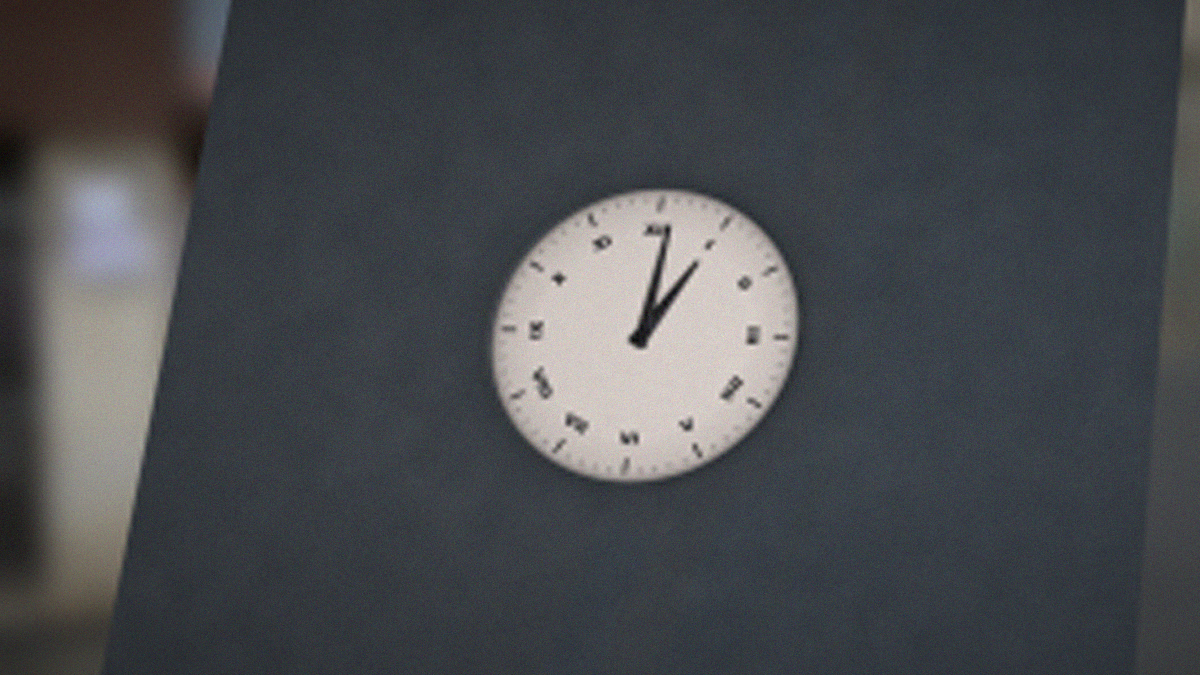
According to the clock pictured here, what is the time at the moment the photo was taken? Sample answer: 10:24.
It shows 1:01
